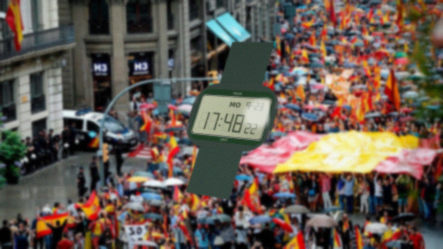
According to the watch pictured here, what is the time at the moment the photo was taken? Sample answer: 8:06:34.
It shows 17:48:22
